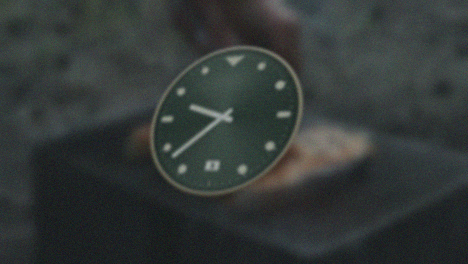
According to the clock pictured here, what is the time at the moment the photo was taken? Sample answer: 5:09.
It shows 9:38
